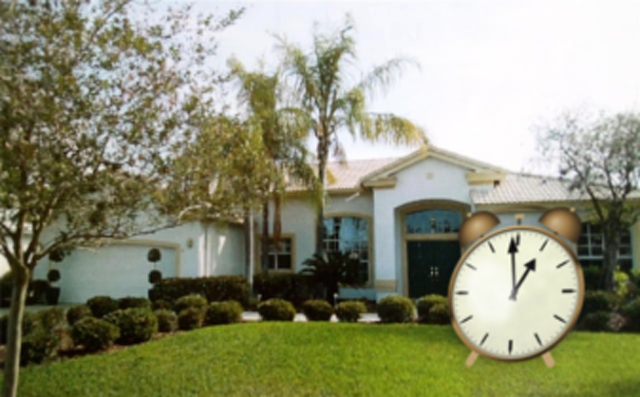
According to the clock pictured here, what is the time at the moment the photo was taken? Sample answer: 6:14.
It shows 12:59
